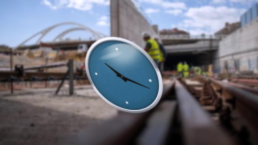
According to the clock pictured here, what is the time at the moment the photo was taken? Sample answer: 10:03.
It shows 10:18
